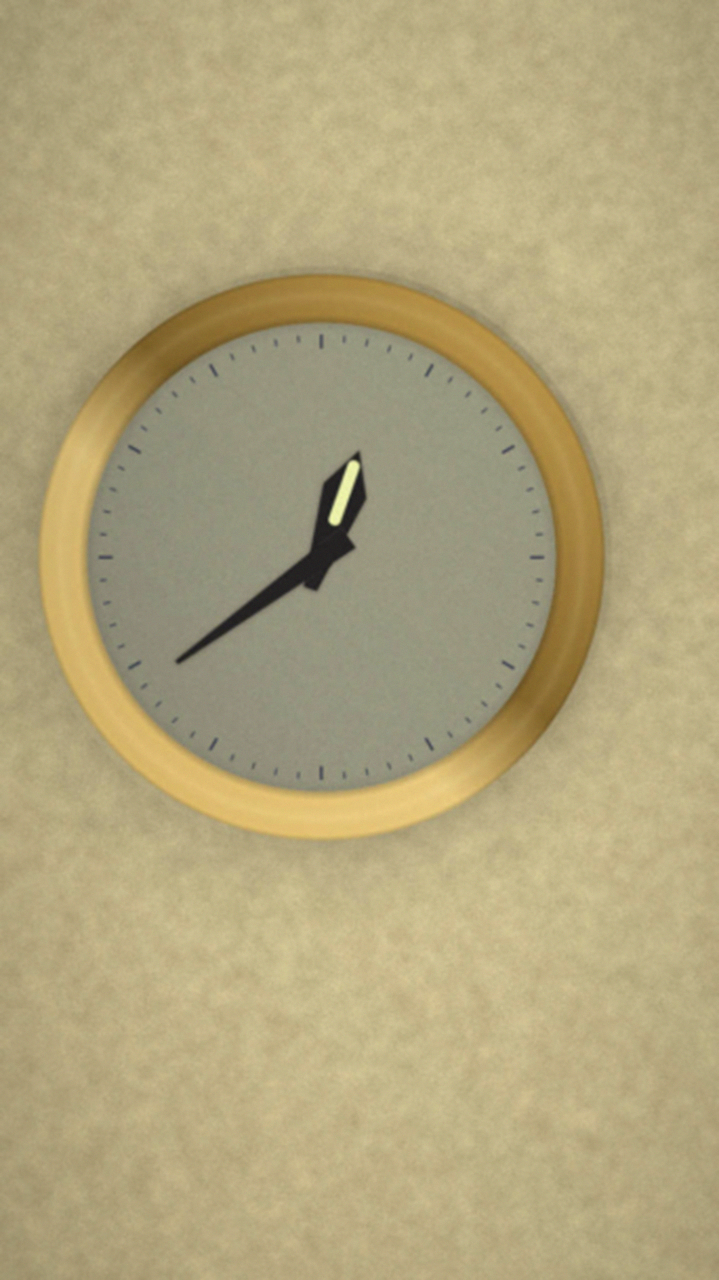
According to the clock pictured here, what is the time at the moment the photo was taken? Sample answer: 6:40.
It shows 12:39
